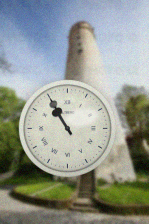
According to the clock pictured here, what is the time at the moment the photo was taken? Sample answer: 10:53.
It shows 10:55
